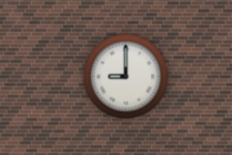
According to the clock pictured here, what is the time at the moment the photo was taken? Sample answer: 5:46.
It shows 9:00
